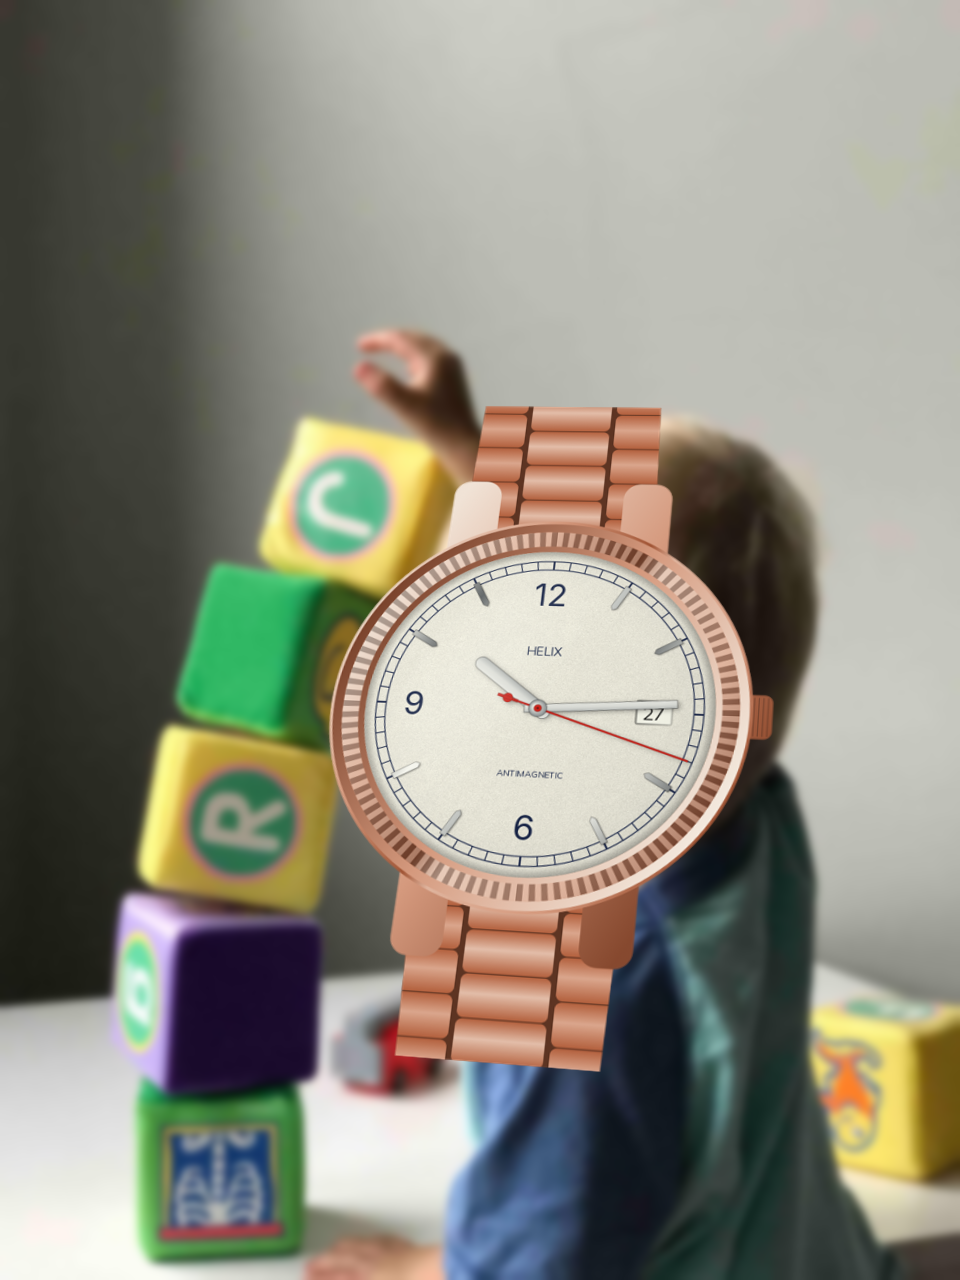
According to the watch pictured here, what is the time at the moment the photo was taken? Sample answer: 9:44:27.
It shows 10:14:18
